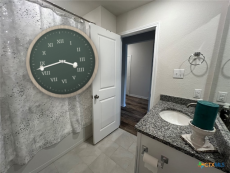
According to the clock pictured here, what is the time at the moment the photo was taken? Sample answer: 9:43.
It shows 3:43
